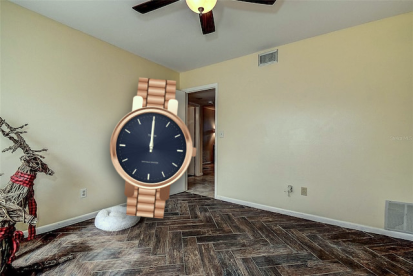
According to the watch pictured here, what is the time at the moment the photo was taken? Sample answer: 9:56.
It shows 12:00
